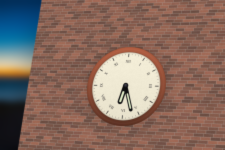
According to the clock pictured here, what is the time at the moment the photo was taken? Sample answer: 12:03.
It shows 6:27
